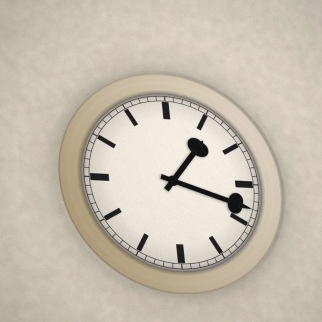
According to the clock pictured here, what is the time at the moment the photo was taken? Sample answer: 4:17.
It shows 1:18
